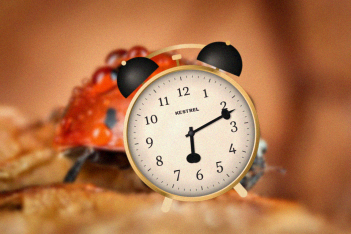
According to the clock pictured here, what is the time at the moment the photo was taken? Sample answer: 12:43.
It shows 6:12
